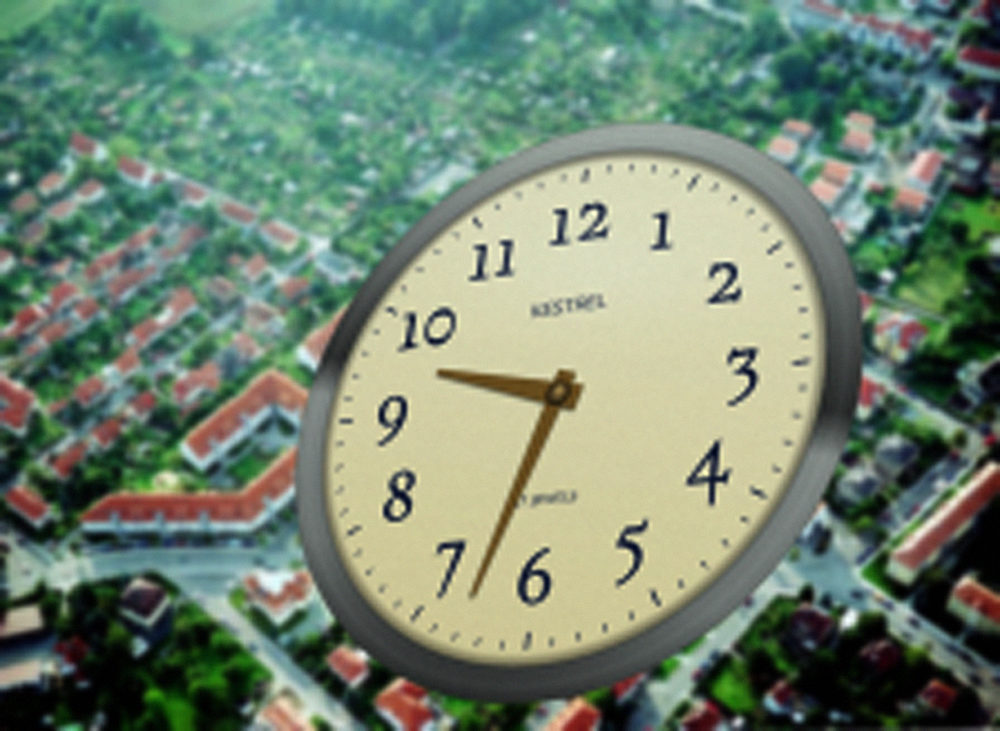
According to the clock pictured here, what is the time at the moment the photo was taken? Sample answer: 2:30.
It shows 9:33
